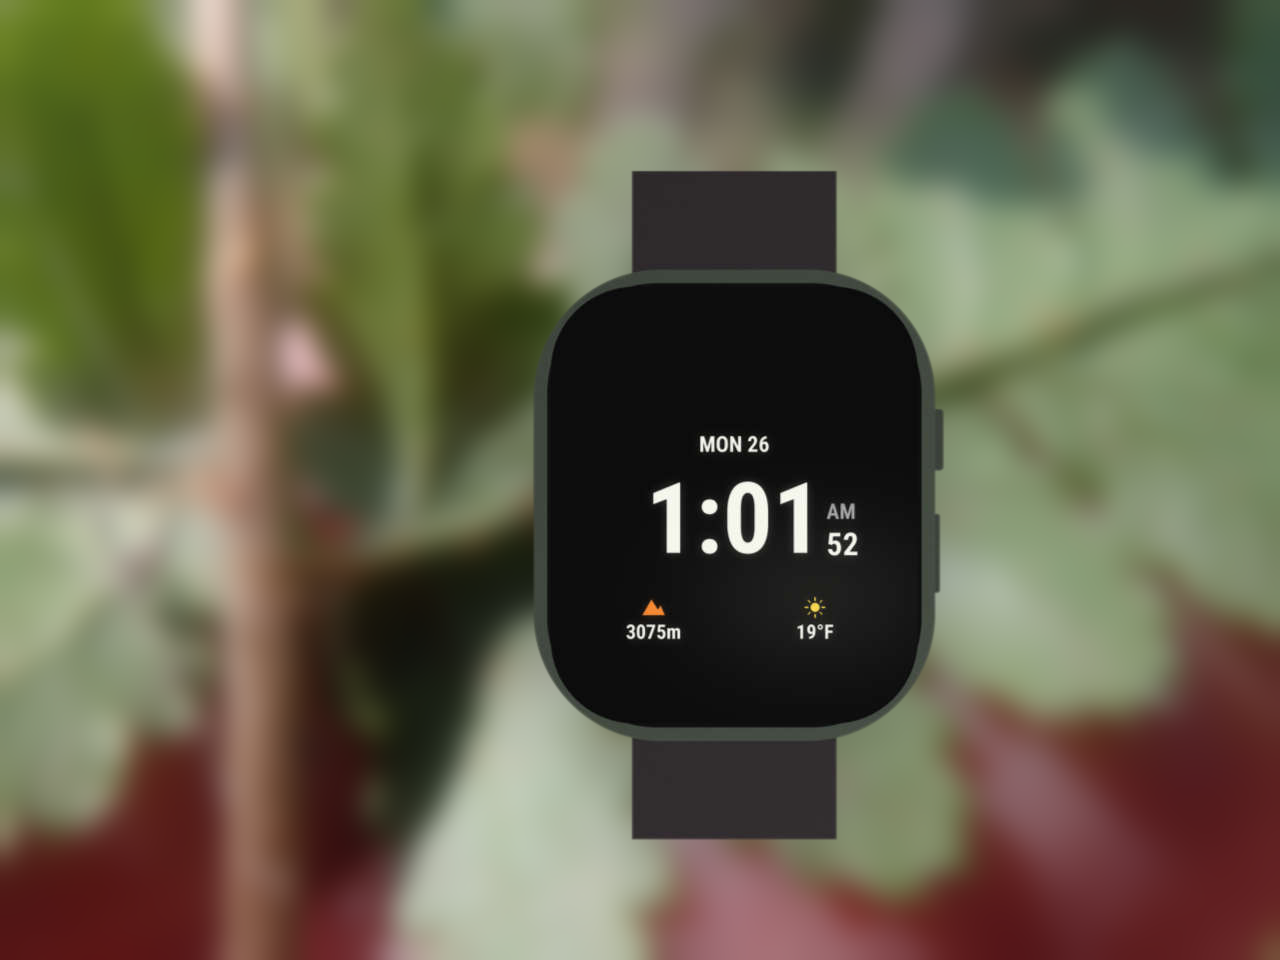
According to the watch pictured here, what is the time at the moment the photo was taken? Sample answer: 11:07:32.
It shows 1:01:52
